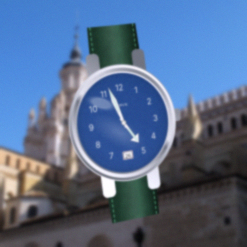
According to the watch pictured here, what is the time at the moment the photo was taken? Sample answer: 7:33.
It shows 4:57
